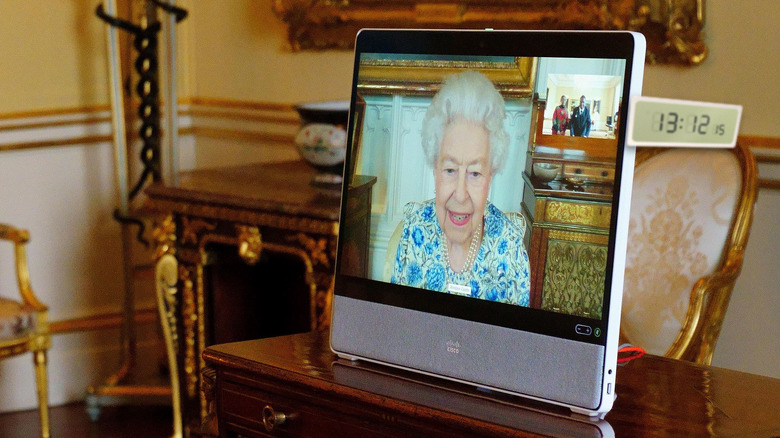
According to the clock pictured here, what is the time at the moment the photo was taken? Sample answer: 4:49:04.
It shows 13:12:15
